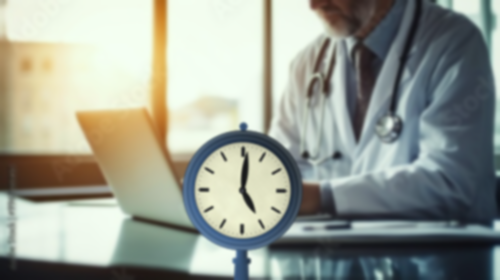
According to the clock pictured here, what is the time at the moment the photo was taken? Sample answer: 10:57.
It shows 5:01
